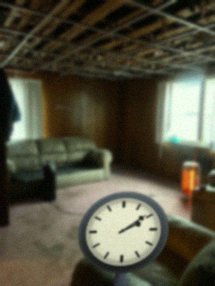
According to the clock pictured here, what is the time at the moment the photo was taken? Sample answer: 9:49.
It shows 2:09
